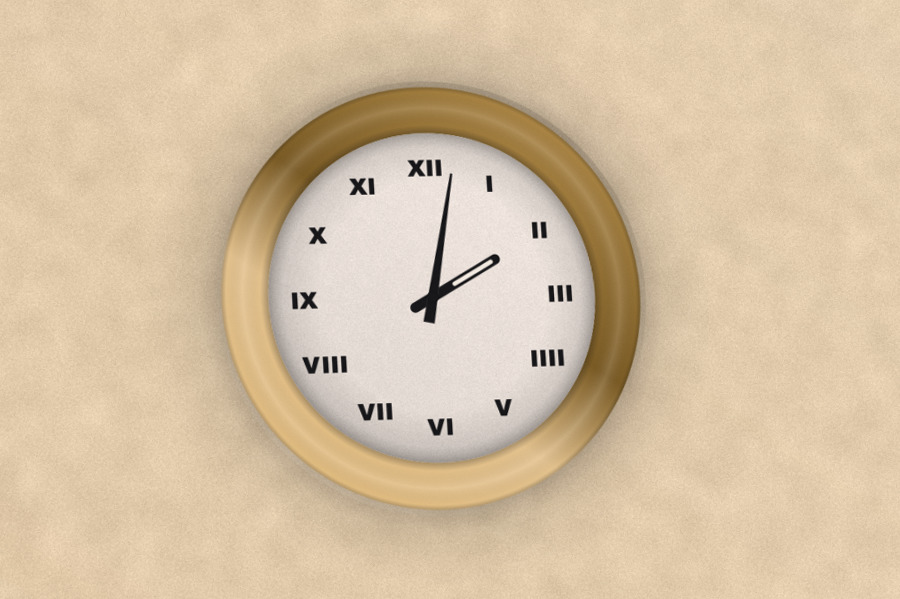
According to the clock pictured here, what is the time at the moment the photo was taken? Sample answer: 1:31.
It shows 2:02
